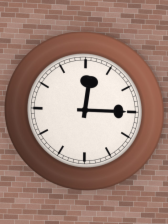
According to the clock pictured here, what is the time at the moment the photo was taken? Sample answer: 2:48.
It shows 12:15
